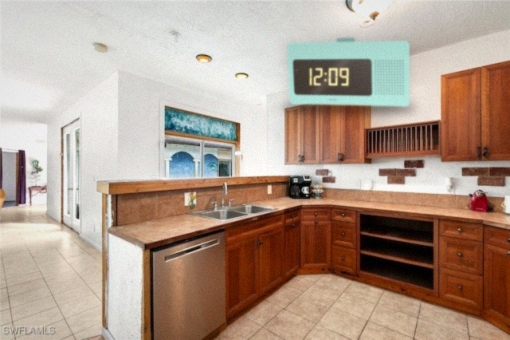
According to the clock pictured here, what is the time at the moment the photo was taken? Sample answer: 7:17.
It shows 12:09
